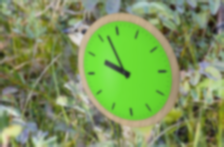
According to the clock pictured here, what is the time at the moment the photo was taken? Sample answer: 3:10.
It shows 9:57
